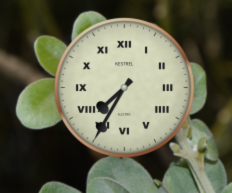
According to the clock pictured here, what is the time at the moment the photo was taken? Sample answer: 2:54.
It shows 7:35
